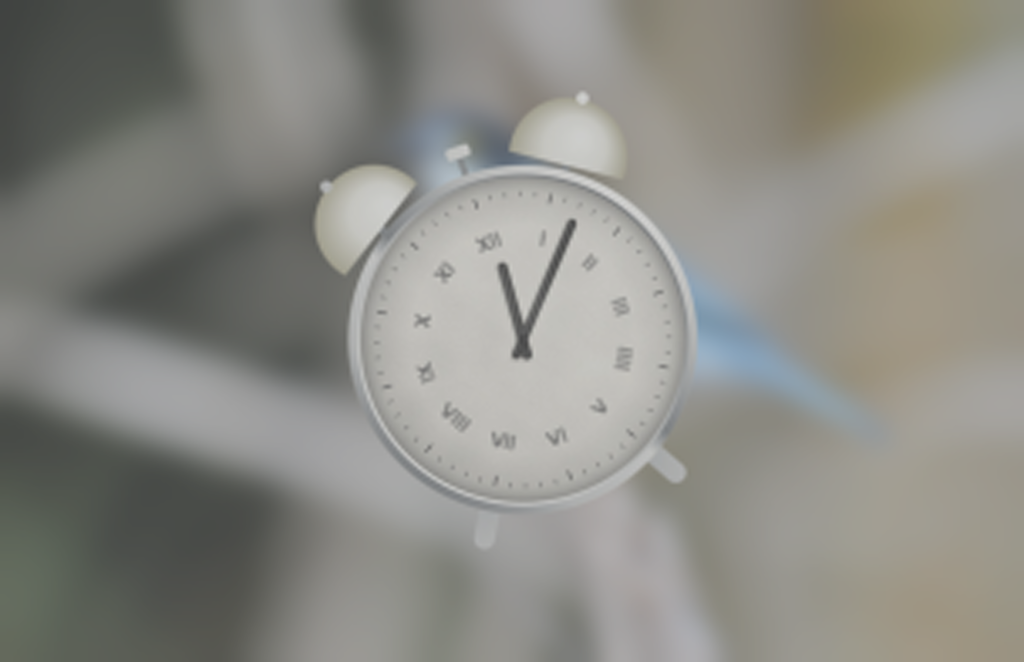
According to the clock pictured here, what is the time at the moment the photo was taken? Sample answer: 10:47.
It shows 12:07
